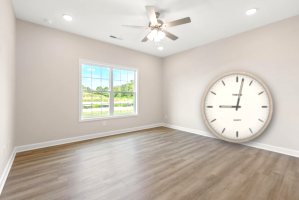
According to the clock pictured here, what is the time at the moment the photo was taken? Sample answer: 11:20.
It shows 9:02
